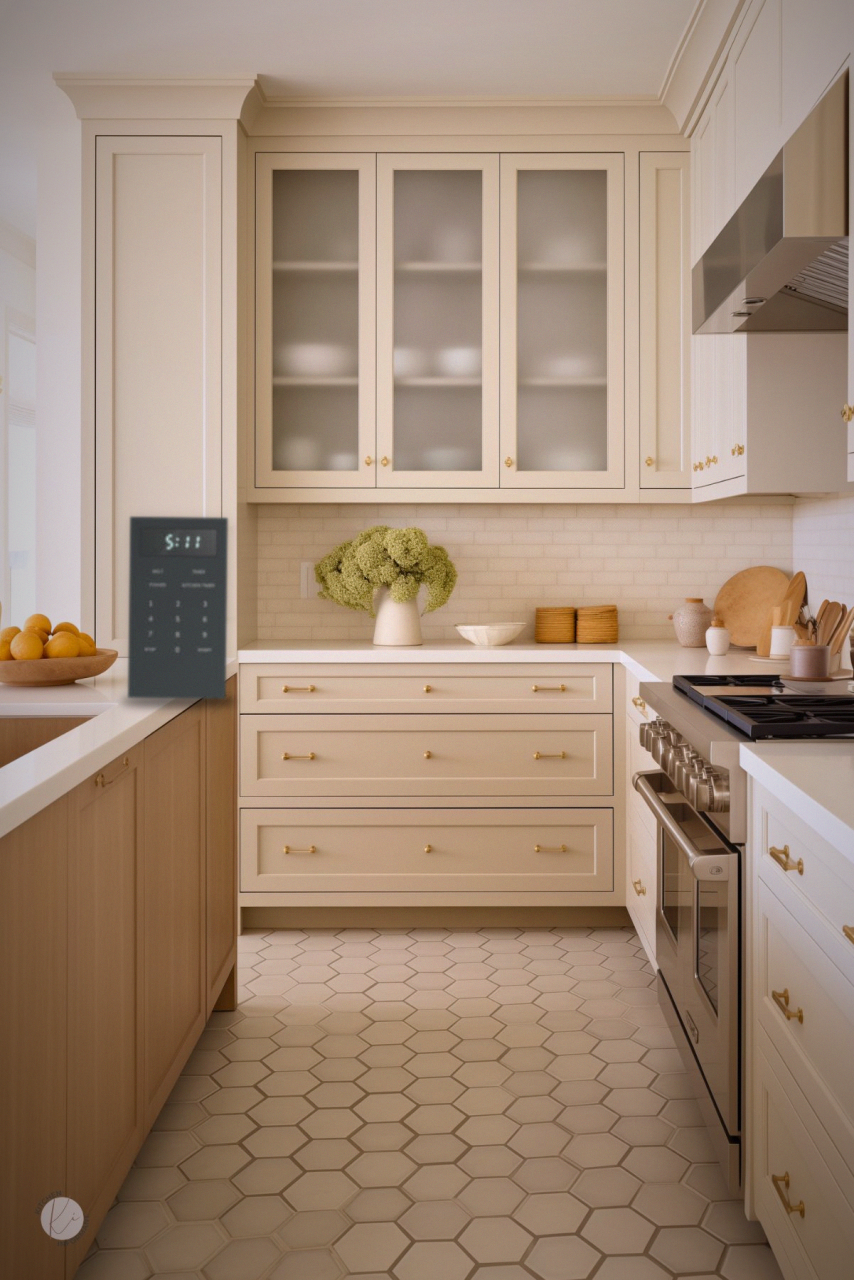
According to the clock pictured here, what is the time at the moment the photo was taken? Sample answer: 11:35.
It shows 5:11
